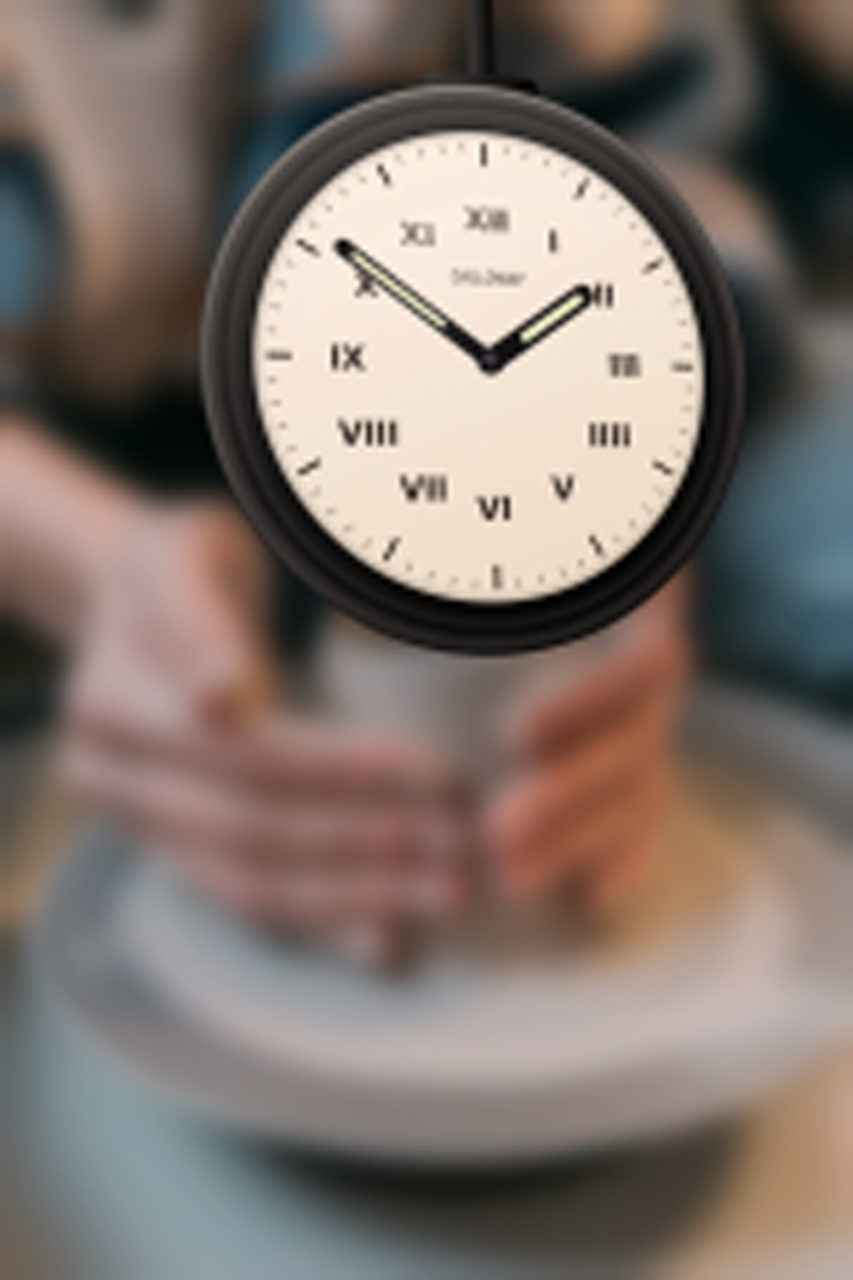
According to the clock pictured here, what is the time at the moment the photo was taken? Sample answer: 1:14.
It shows 1:51
